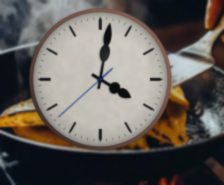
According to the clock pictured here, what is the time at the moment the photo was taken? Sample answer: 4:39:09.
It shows 4:01:38
